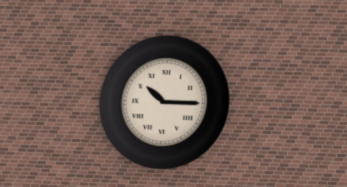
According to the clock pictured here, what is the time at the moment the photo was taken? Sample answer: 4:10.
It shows 10:15
